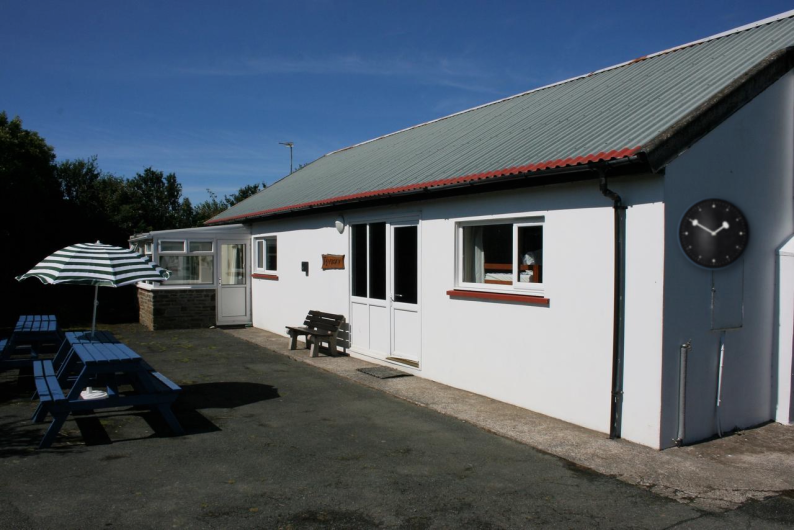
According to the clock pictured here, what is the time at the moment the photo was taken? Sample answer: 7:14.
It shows 1:50
